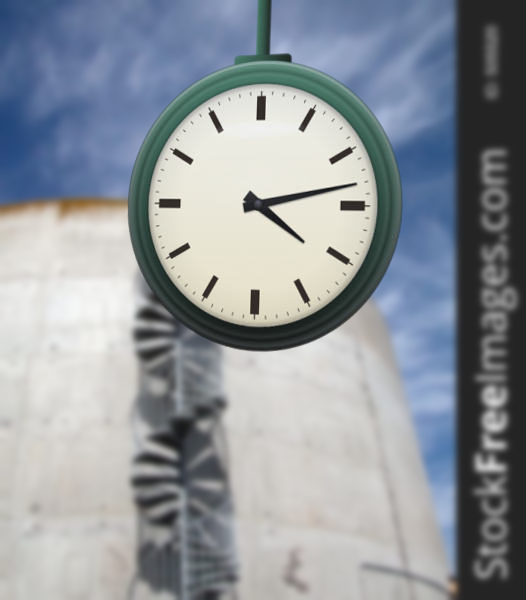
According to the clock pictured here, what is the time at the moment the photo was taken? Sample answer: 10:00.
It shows 4:13
